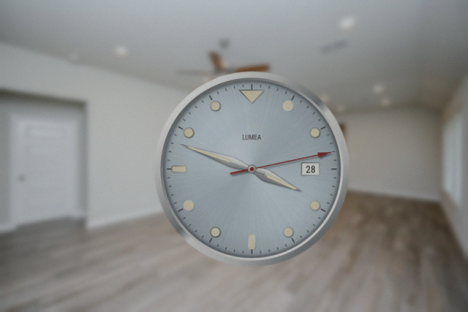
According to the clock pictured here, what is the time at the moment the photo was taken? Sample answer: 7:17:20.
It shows 3:48:13
